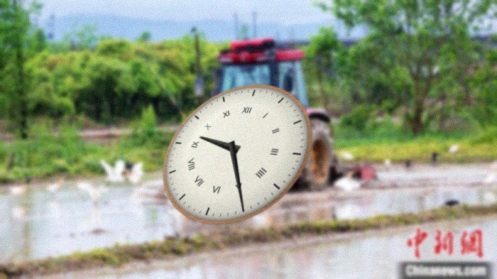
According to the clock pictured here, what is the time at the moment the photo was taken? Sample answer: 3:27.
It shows 9:25
